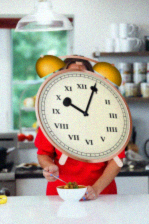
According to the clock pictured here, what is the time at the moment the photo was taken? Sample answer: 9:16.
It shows 10:04
